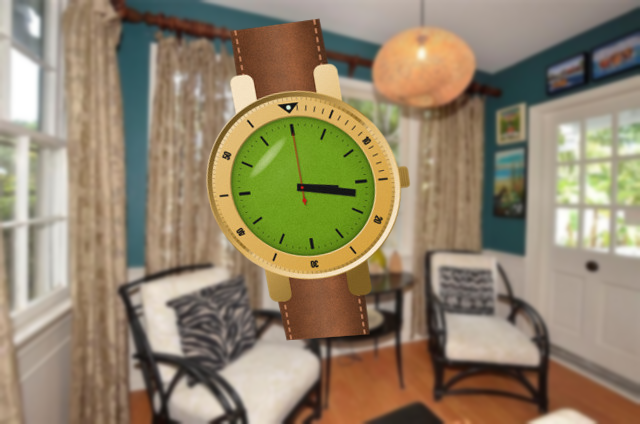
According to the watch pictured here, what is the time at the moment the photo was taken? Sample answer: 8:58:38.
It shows 3:17:00
